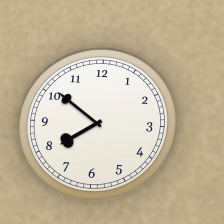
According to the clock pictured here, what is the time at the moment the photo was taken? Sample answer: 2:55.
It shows 7:51
